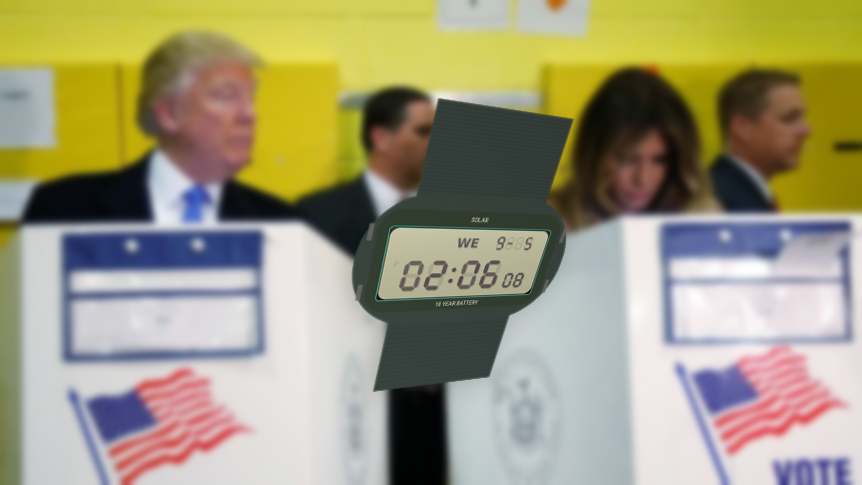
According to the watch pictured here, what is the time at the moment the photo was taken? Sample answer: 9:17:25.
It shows 2:06:08
